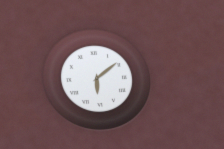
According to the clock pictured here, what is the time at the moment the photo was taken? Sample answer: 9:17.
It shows 6:09
